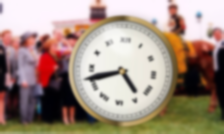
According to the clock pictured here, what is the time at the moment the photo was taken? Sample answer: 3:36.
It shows 4:42
